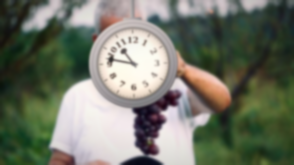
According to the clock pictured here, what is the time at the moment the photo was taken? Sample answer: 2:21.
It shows 10:47
